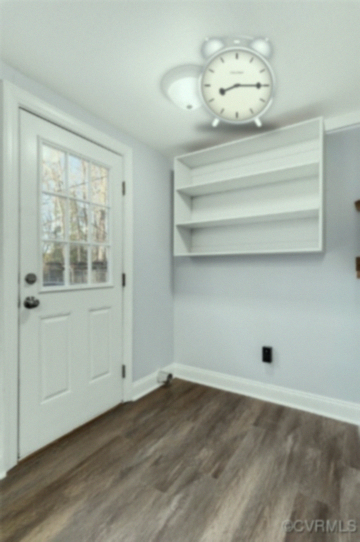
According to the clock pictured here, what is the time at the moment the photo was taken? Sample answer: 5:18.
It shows 8:15
